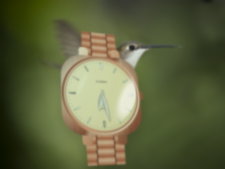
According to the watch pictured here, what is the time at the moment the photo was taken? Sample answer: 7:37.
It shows 6:28
